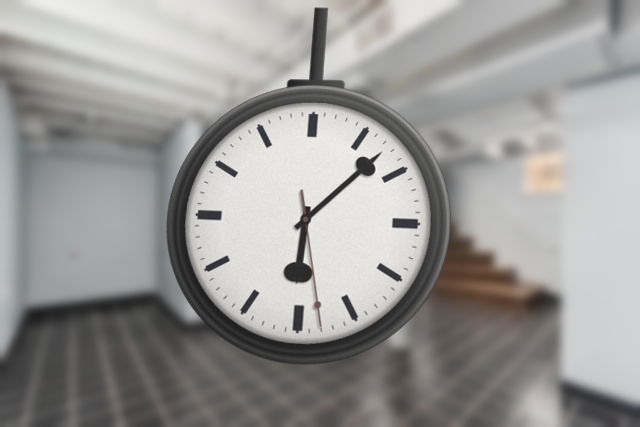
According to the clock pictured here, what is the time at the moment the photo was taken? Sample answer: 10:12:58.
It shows 6:07:28
